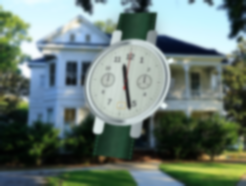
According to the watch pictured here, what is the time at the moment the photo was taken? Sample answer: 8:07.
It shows 11:27
